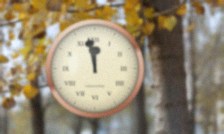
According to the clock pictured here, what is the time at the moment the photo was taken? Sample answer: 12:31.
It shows 11:58
